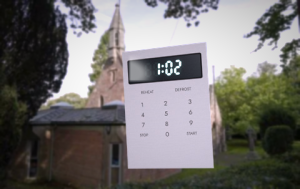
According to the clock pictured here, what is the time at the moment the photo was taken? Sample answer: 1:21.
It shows 1:02
